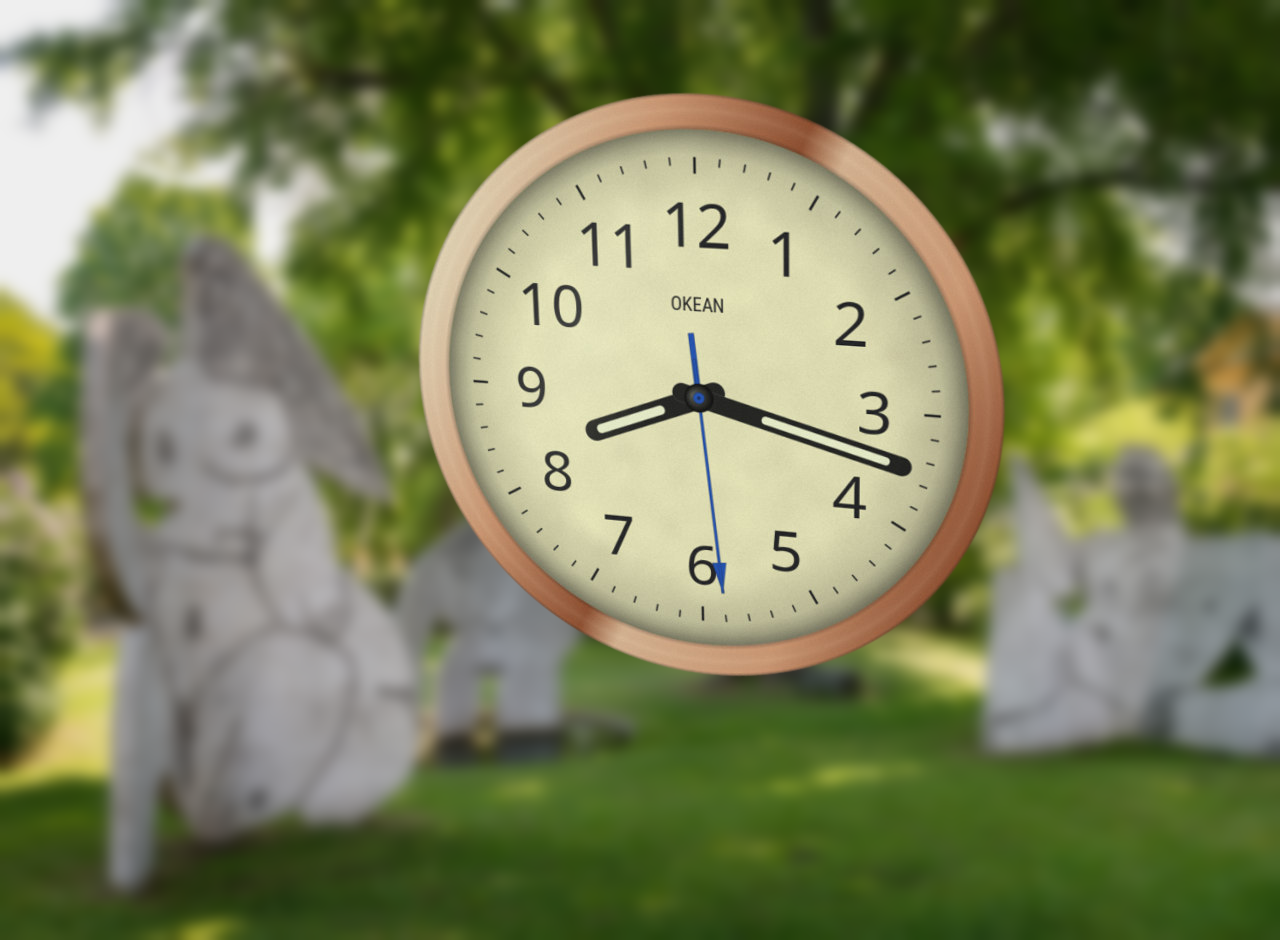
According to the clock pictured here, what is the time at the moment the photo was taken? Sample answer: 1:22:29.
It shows 8:17:29
